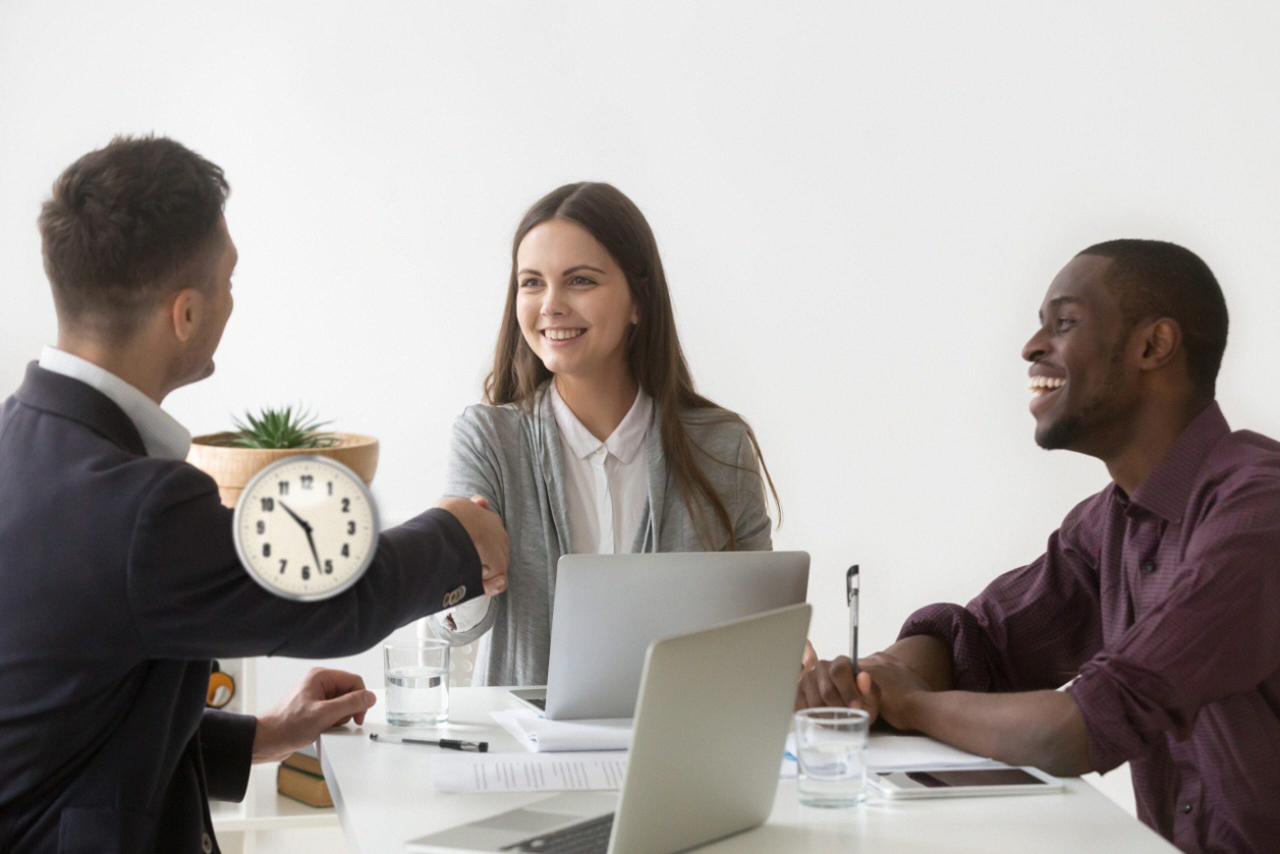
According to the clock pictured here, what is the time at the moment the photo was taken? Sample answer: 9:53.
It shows 10:27
